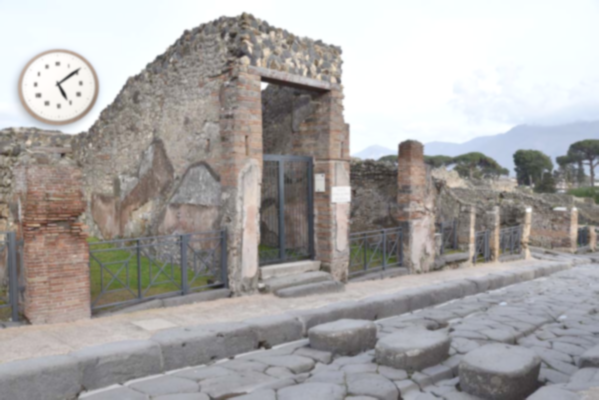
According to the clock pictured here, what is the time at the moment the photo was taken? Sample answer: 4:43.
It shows 5:09
